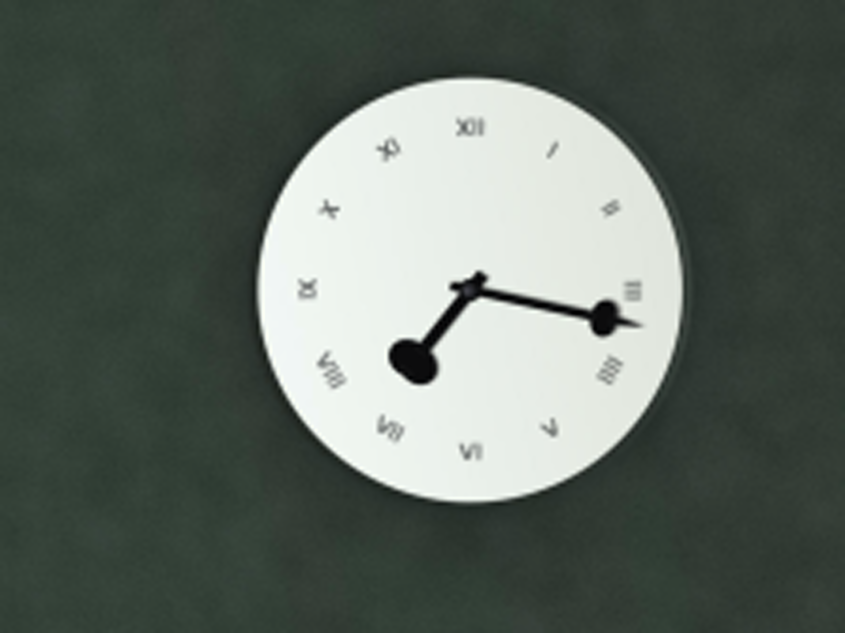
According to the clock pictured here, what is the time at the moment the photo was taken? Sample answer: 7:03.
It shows 7:17
